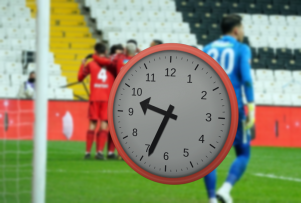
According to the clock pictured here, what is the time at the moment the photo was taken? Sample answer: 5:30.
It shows 9:34
